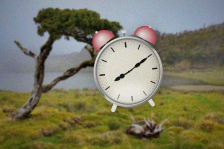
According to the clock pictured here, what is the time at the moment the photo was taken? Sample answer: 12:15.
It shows 8:10
